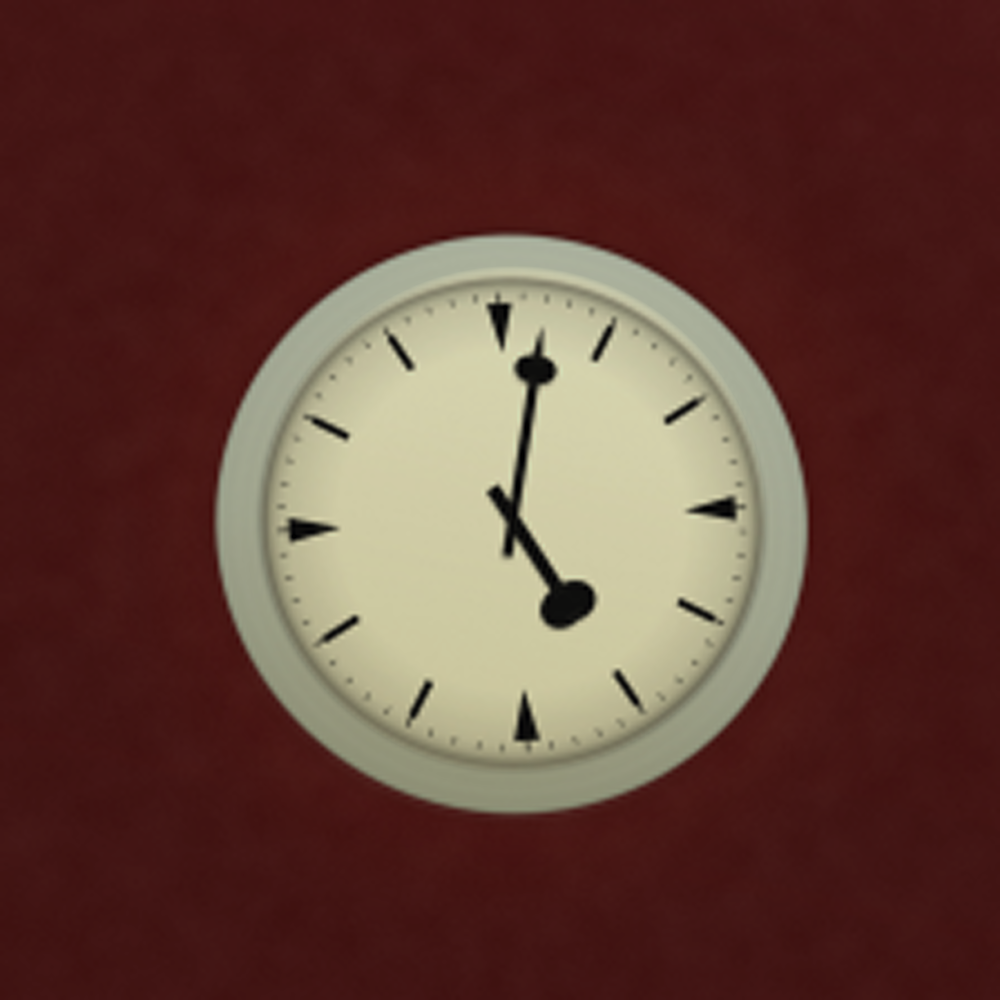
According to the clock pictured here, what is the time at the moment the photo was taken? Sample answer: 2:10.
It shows 5:02
